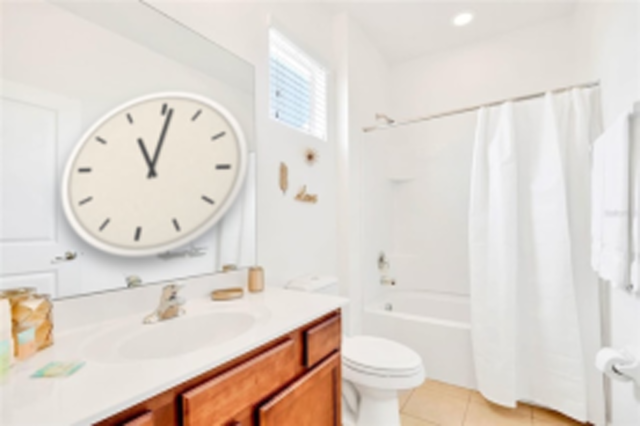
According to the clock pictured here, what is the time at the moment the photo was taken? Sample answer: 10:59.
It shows 11:01
